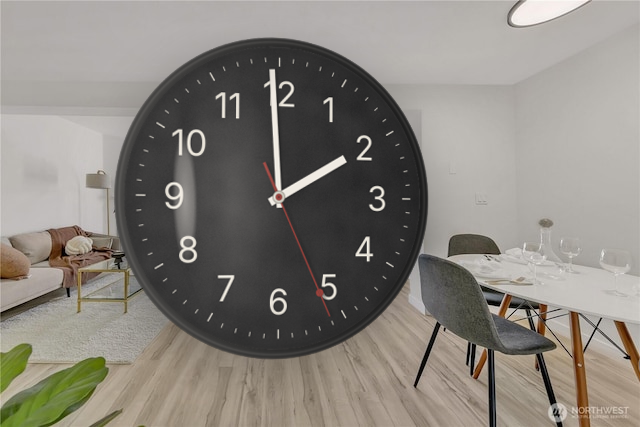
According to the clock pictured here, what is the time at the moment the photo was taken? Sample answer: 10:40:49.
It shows 1:59:26
